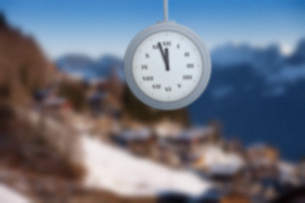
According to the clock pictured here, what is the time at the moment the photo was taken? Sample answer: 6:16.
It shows 11:57
